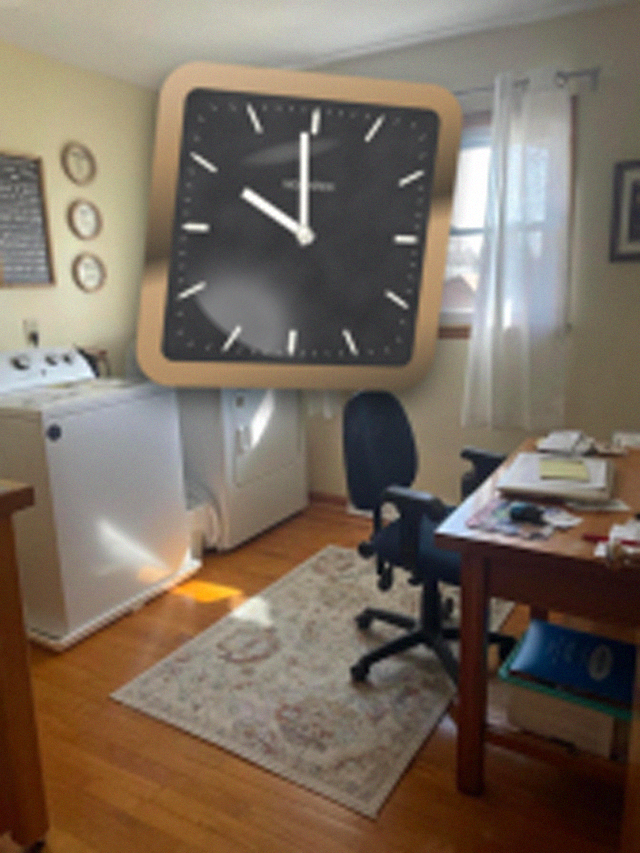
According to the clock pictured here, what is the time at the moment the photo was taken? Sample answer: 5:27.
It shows 9:59
